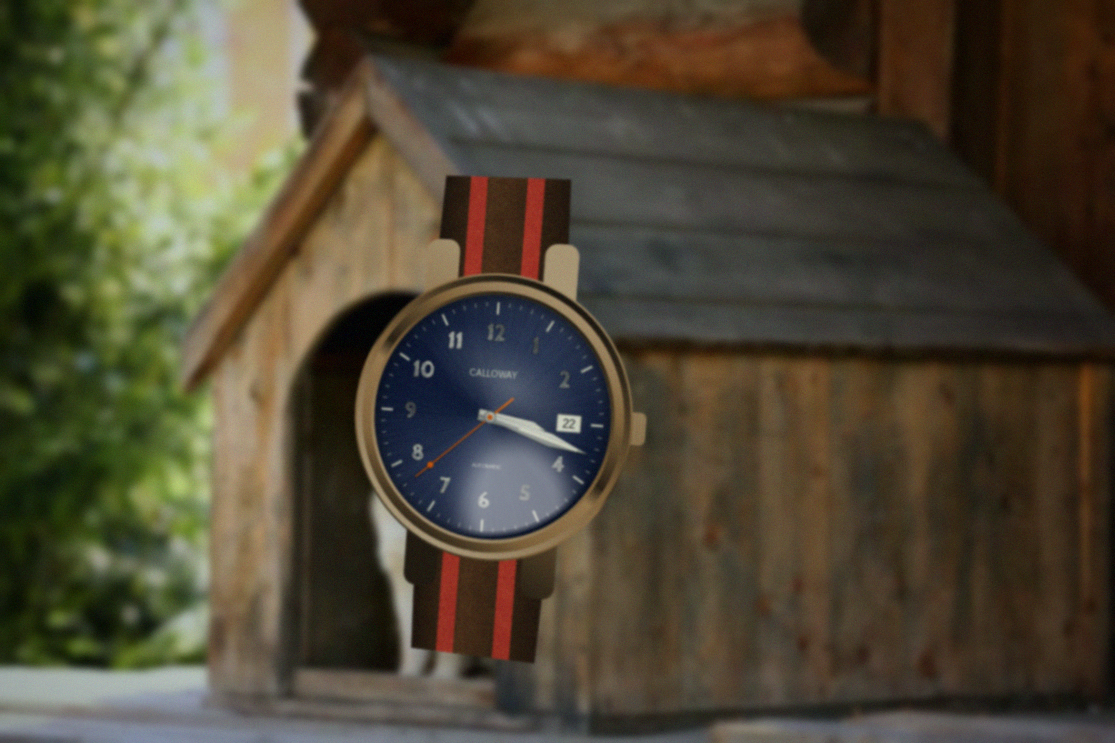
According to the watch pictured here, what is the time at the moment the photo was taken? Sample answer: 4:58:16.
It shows 3:17:38
